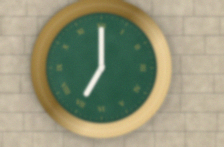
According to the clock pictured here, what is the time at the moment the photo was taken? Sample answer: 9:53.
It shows 7:00
